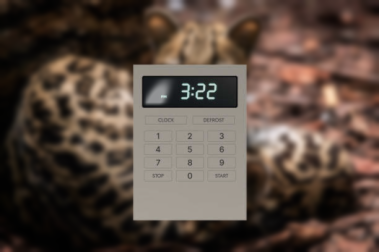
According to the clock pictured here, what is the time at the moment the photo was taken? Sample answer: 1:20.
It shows 3:22
